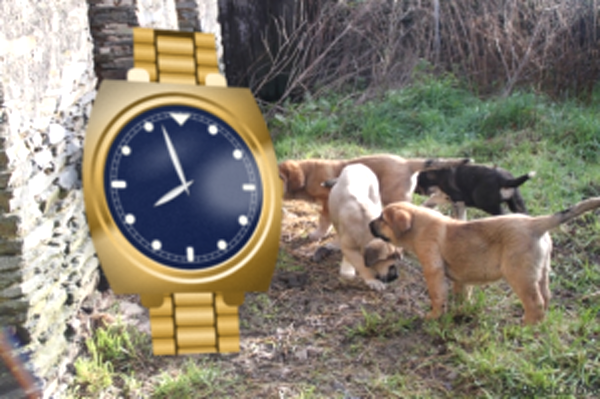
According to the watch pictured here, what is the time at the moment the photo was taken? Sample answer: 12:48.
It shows 7:57
